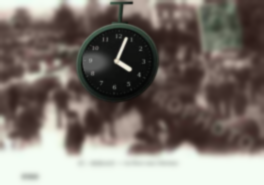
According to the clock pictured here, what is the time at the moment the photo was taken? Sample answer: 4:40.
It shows 4:03
